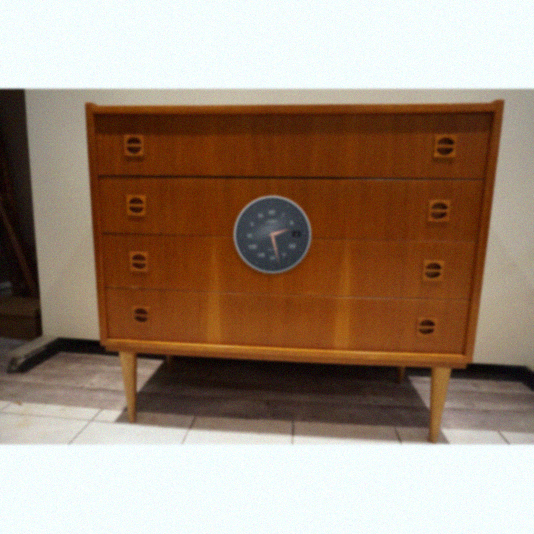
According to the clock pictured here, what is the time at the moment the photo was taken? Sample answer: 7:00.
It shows 2:28
